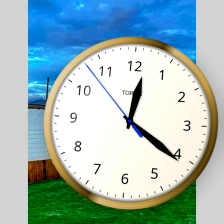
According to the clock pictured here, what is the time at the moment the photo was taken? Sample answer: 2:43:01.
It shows 12:20:53
